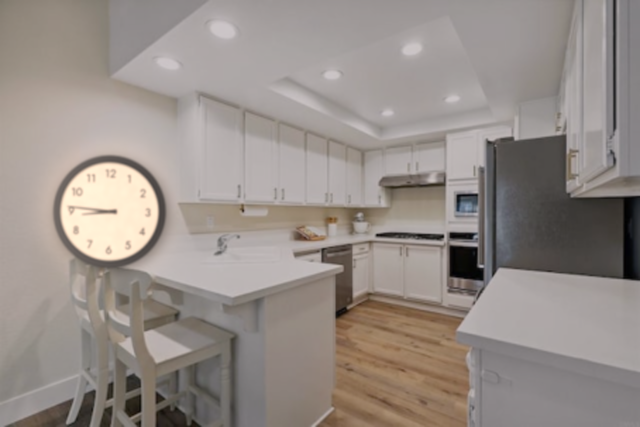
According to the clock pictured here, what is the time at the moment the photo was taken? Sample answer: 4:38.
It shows 8:46
